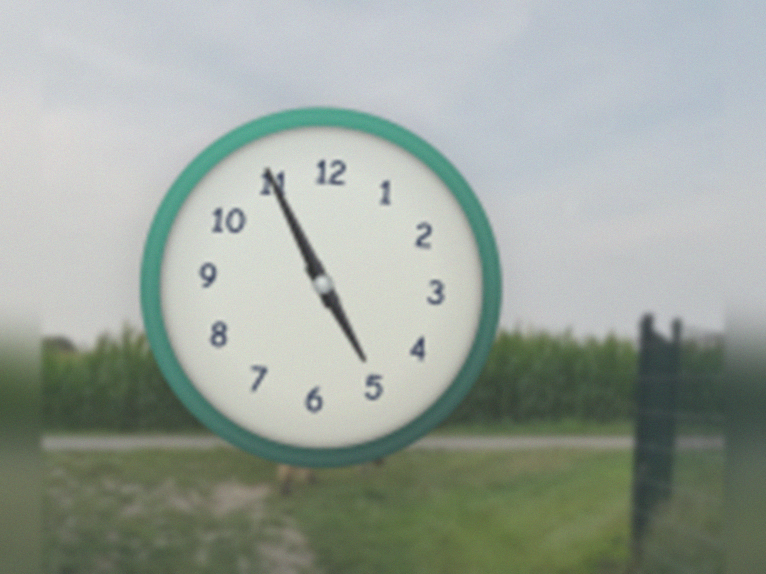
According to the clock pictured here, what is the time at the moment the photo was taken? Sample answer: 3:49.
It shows 4:55
